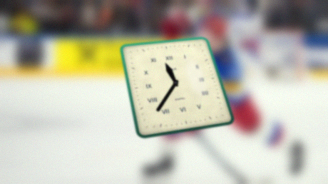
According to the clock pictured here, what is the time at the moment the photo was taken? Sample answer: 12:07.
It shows 11:37
